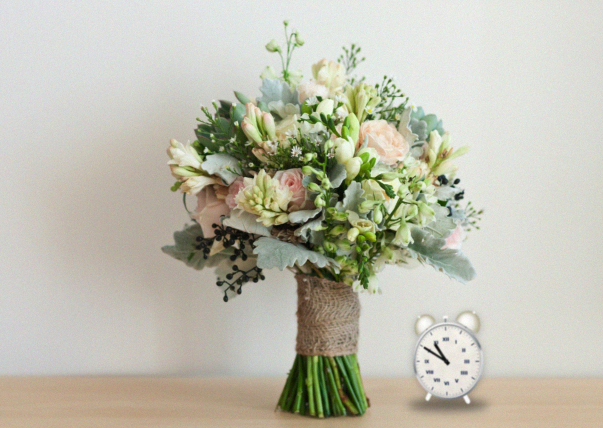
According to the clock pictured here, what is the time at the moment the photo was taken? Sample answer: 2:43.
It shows 10:50
